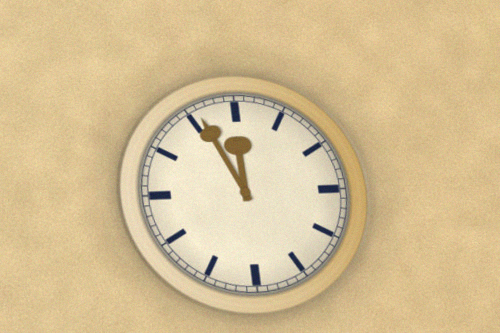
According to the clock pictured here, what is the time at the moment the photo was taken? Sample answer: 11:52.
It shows 11:56
